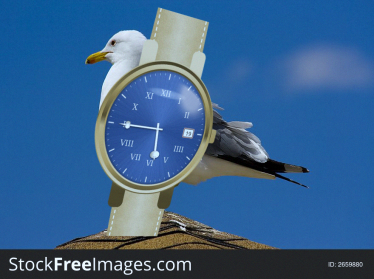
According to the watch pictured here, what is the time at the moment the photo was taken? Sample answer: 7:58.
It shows 5:45
